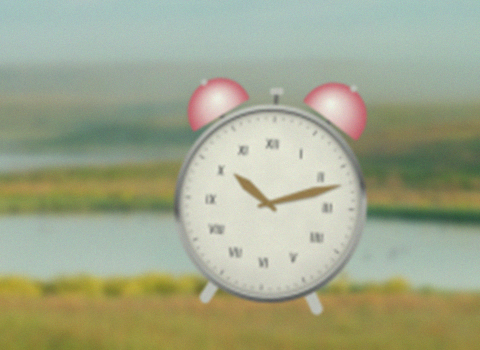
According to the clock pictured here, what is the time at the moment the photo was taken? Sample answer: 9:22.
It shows 10:12
